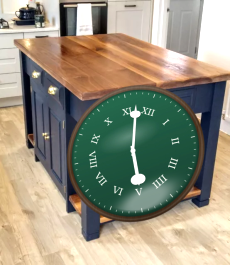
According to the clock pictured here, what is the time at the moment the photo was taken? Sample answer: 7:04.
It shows 4:57
